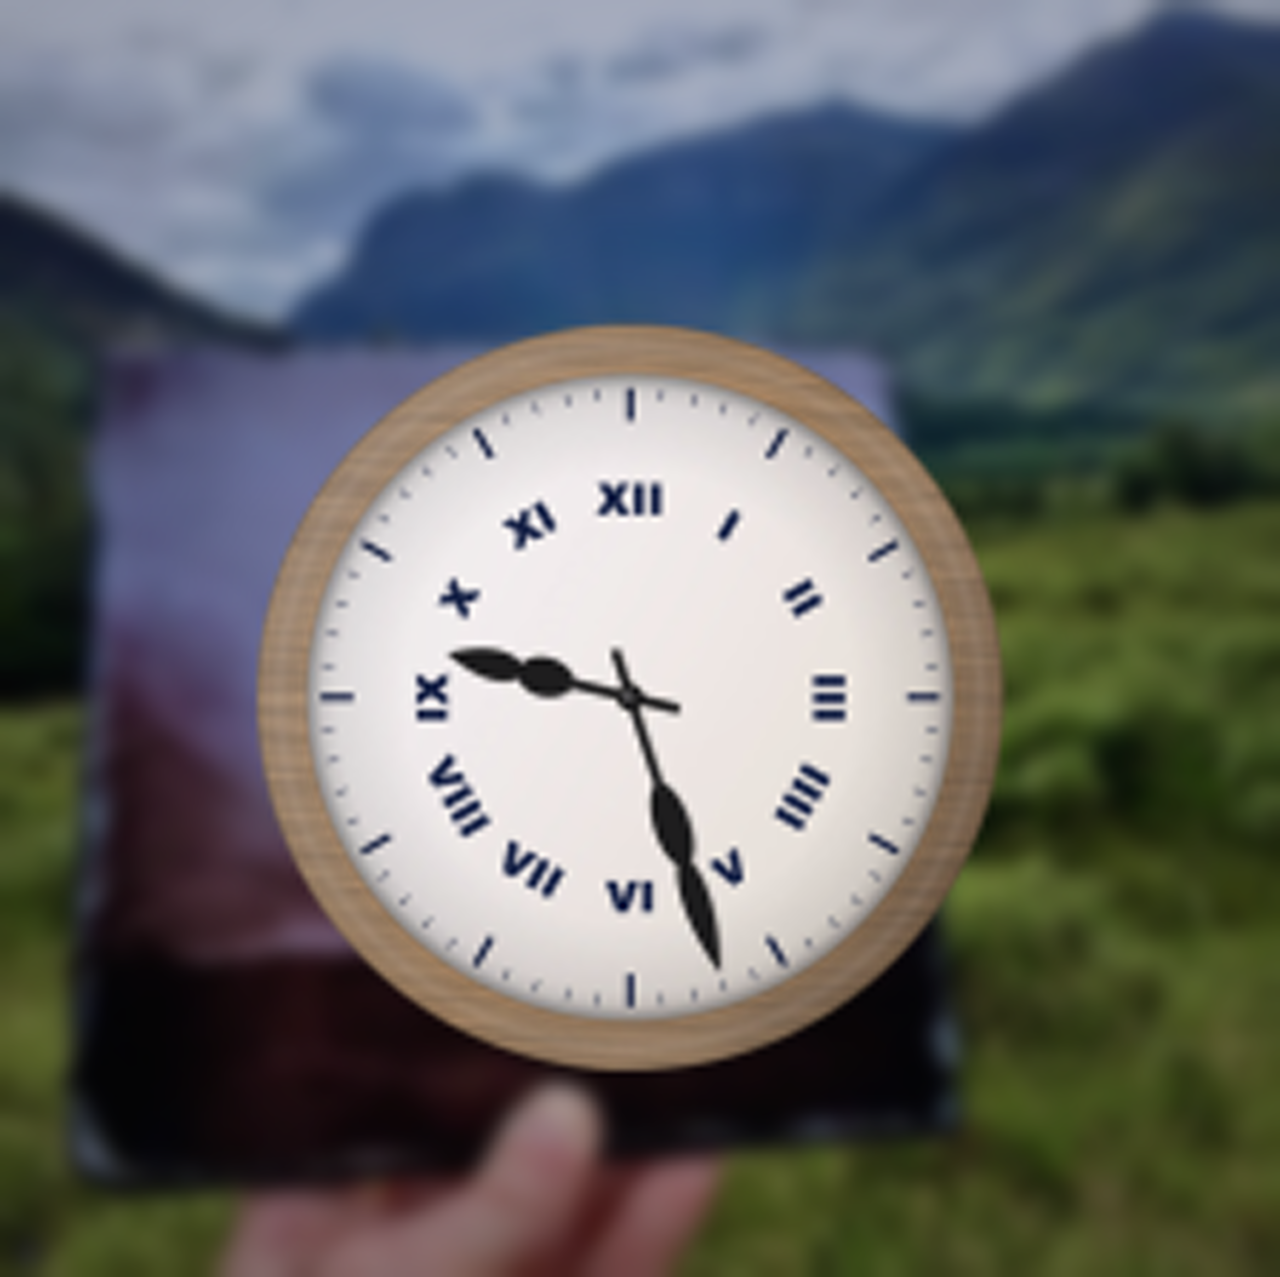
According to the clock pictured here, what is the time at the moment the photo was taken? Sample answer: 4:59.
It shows 9:27
